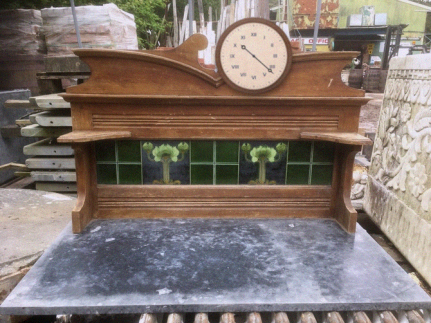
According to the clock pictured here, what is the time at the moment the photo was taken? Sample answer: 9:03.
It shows 10:22
